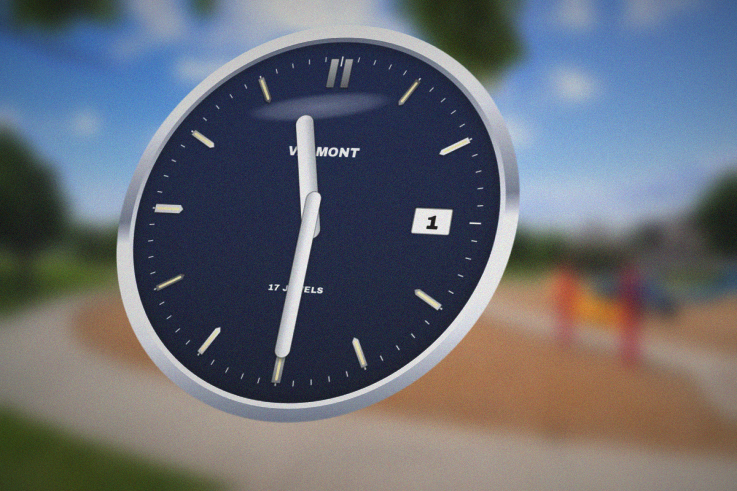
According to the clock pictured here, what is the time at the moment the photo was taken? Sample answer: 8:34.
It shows 11:30
